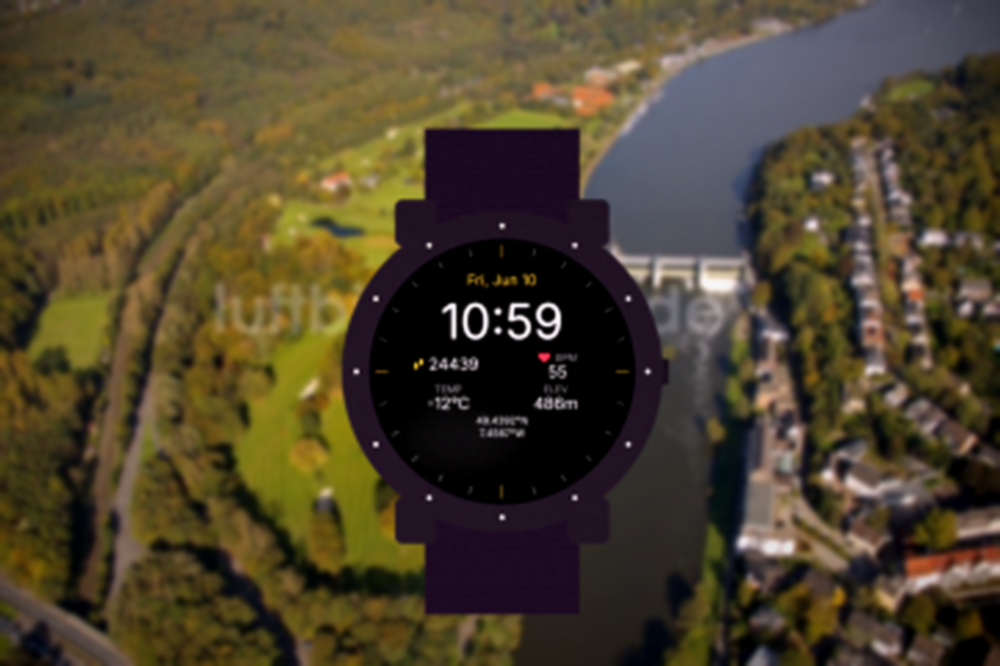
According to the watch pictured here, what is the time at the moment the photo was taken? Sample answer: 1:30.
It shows 10:59
